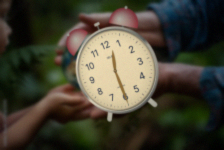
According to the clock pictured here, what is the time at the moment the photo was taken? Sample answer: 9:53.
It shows 12:30
